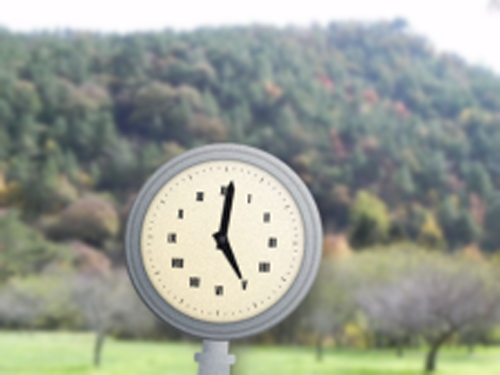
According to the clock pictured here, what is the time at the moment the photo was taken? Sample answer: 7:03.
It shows 5:01
